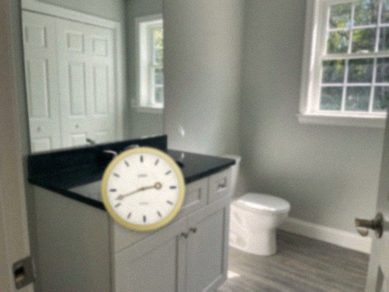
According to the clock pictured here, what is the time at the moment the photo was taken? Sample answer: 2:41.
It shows 2:42
